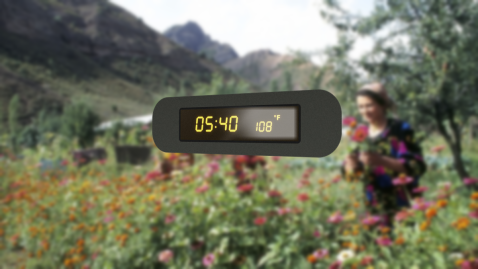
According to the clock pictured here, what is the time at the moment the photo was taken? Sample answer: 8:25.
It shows 5:40
